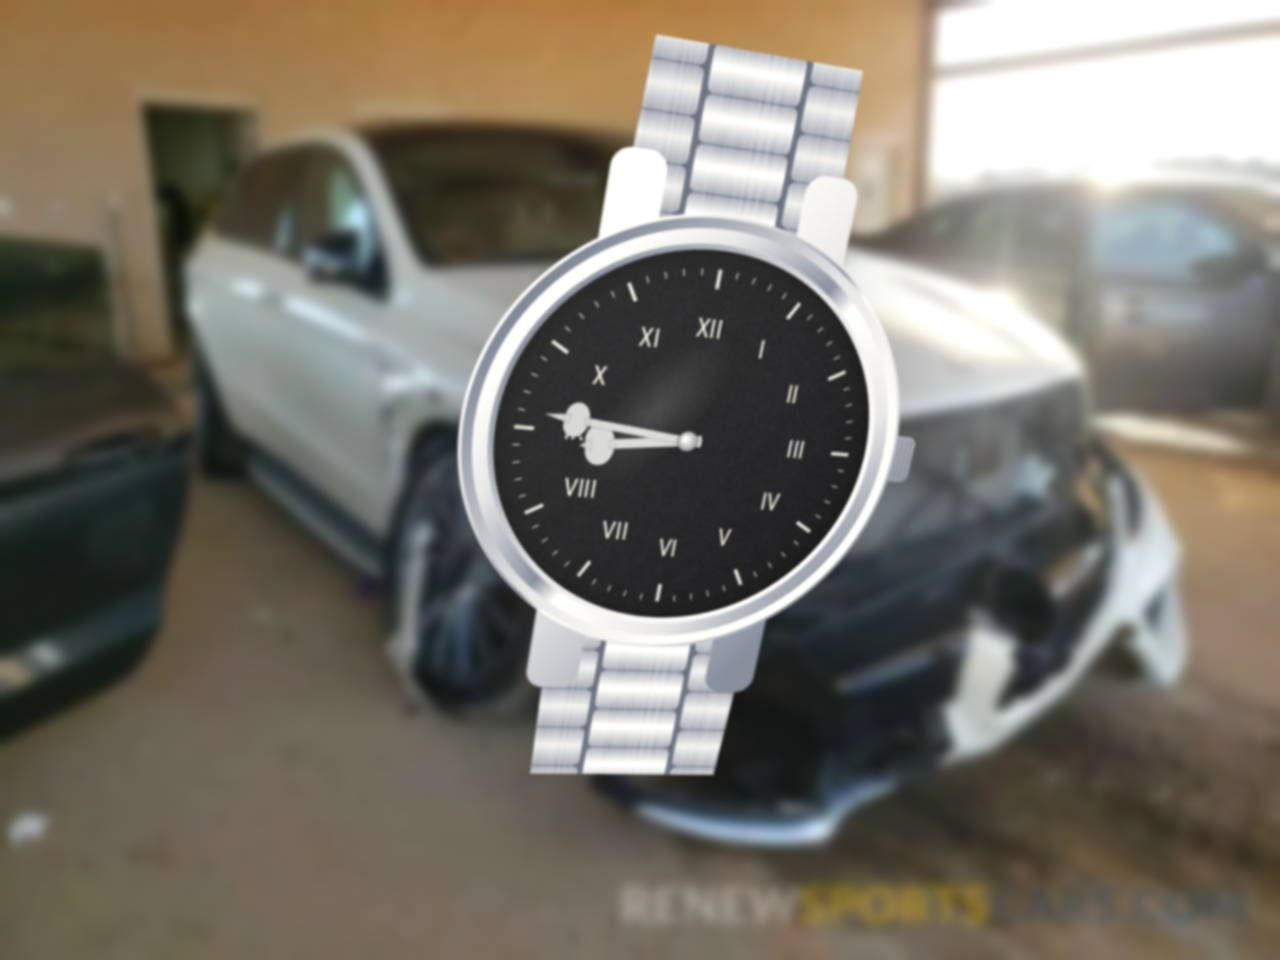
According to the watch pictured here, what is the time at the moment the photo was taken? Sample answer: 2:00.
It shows 8:46
